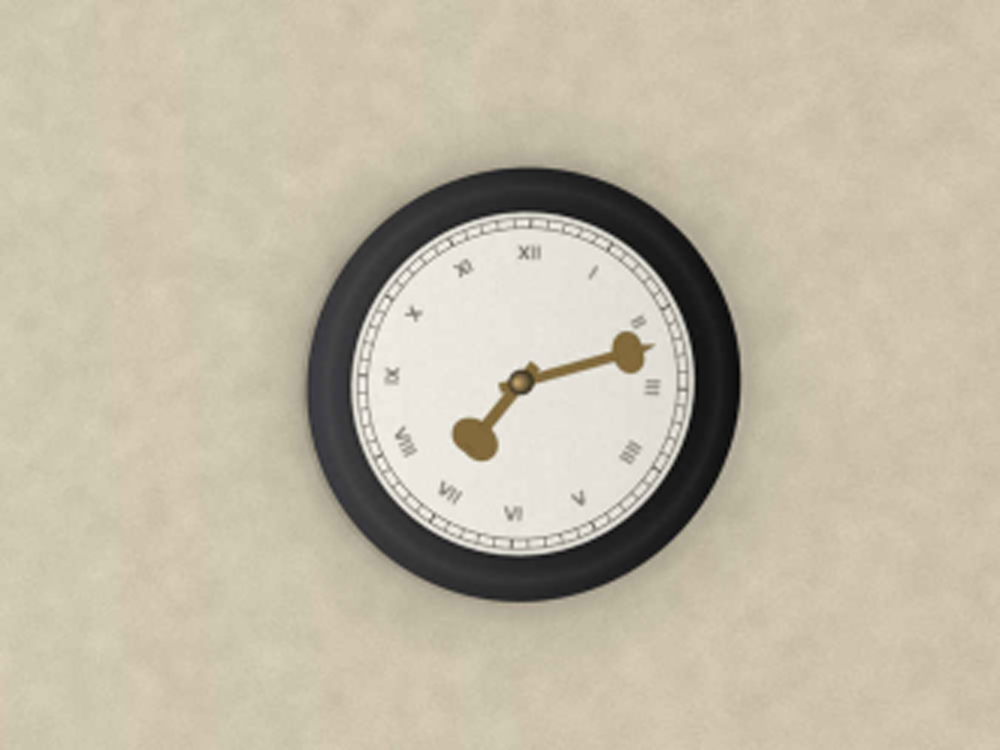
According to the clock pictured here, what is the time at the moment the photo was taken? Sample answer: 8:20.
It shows 7:12
